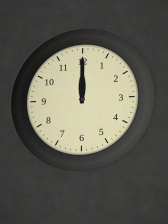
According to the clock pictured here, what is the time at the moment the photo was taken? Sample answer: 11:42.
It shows 12:00
